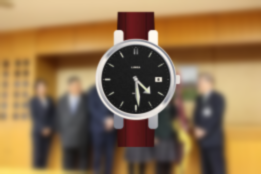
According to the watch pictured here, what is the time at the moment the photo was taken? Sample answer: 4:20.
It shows 4:29
